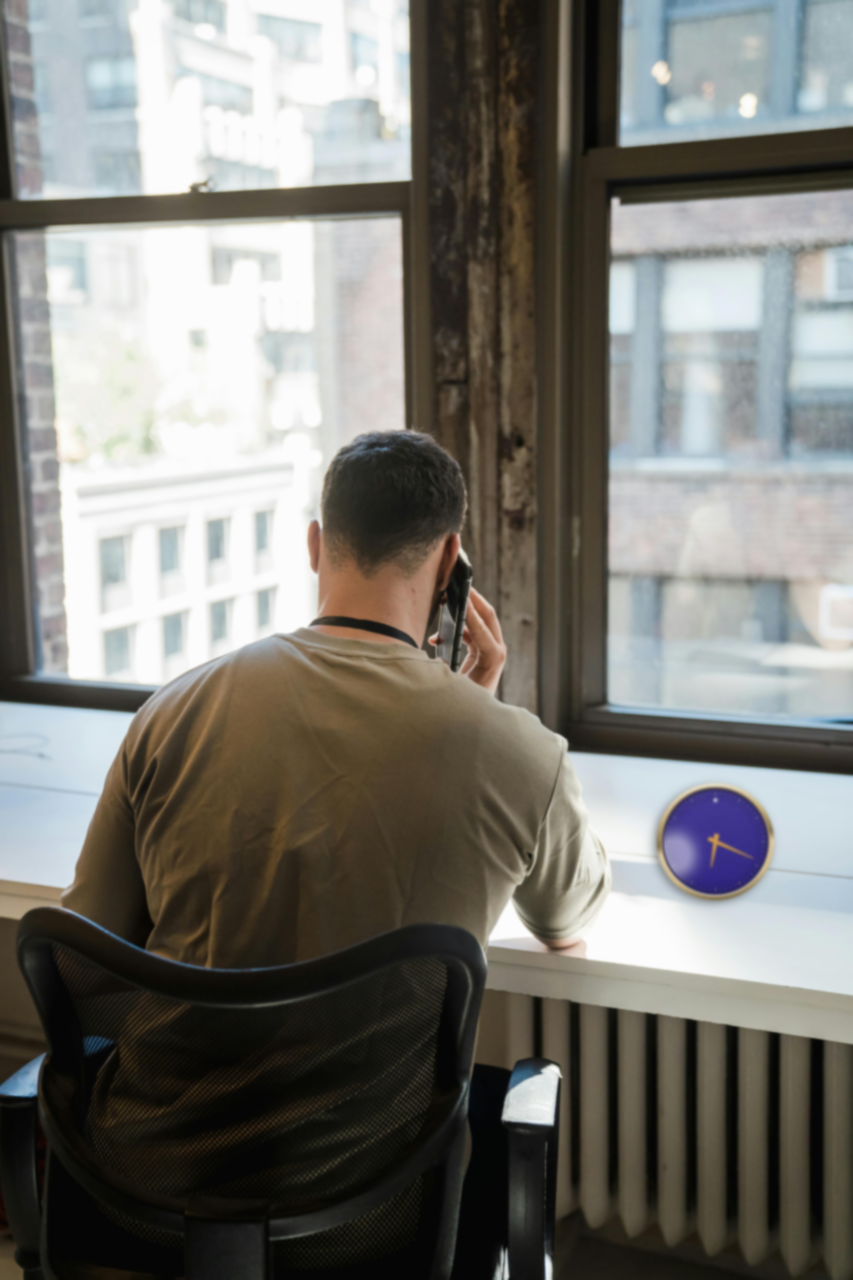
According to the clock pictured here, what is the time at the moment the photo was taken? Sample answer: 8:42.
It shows 6:19
